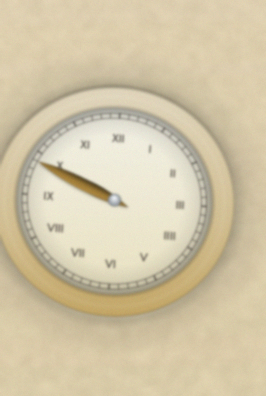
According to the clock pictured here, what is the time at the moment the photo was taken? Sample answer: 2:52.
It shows 9:49
